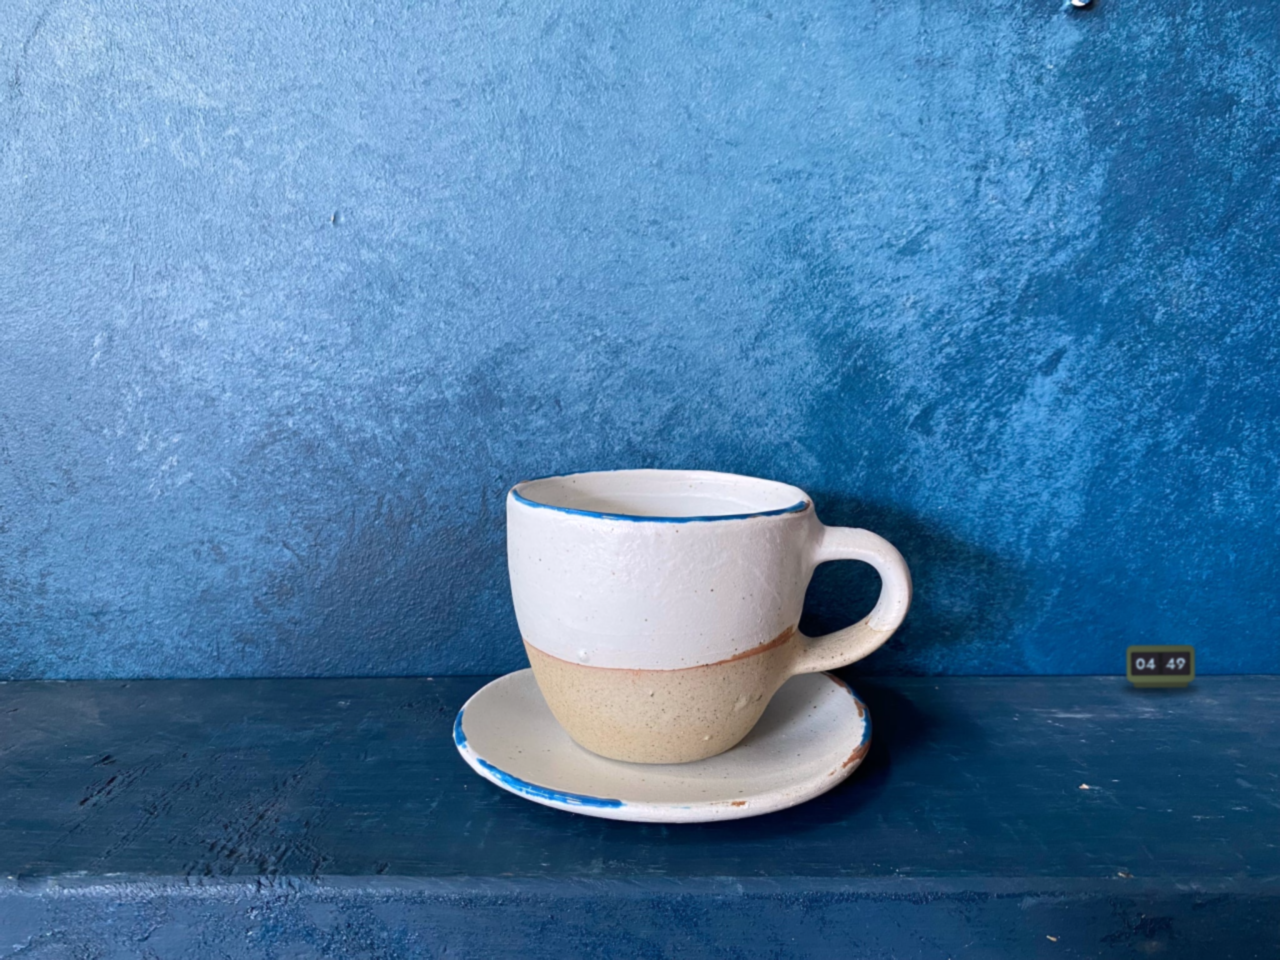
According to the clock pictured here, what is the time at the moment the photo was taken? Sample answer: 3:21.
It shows 4:49
